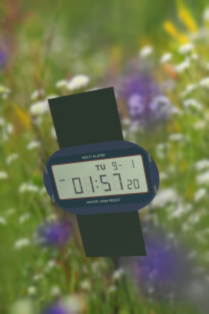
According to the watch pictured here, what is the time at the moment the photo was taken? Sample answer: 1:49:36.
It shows 1:57:20
